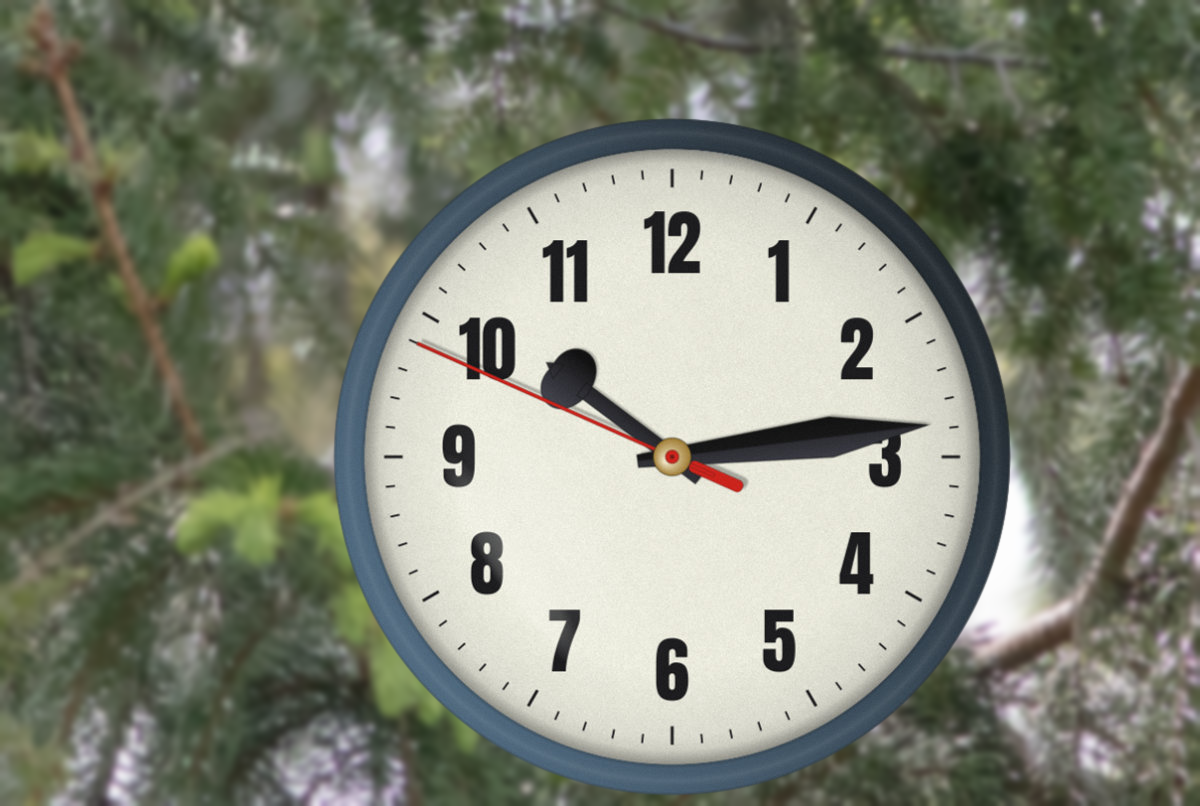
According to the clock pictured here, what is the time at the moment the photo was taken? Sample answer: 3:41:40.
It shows 10:13:49
